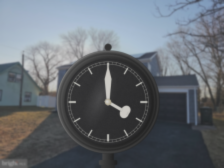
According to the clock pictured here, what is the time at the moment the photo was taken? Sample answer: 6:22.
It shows 4:00
